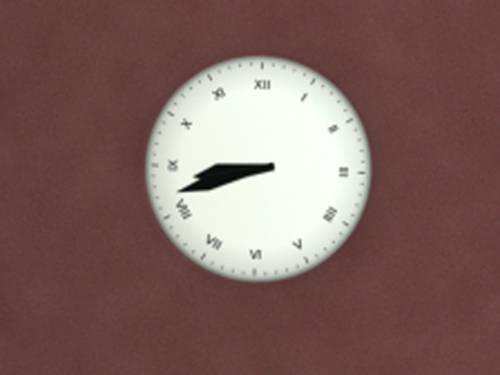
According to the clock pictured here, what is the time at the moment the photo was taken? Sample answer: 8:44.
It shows 8:42
